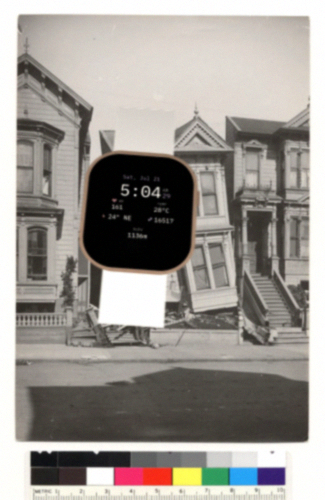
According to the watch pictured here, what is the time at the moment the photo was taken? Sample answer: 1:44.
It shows 5:04
